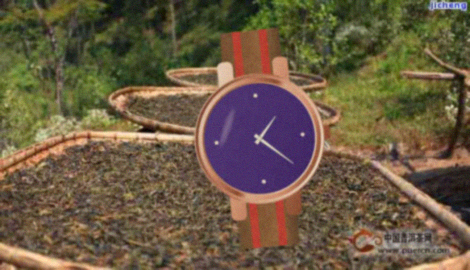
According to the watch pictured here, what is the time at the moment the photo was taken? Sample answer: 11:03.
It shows 1:22
